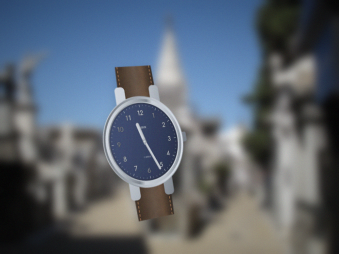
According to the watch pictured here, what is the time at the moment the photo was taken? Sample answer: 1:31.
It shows 11:26
